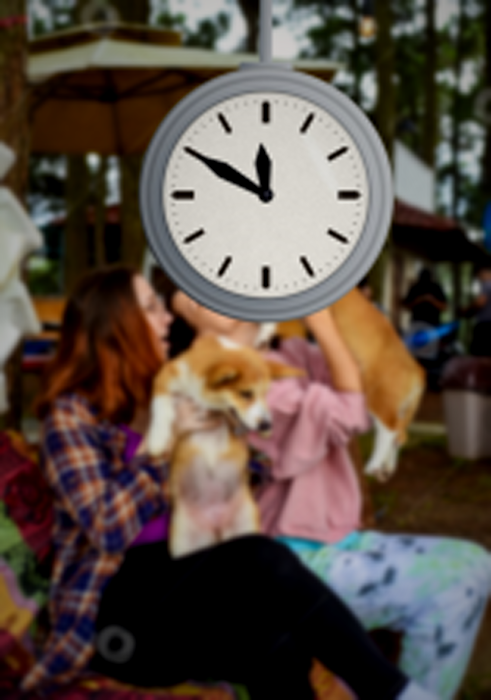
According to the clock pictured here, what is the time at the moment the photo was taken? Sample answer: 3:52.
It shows 11:50
